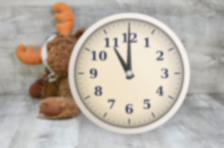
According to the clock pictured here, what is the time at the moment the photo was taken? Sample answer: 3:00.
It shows 11:00
